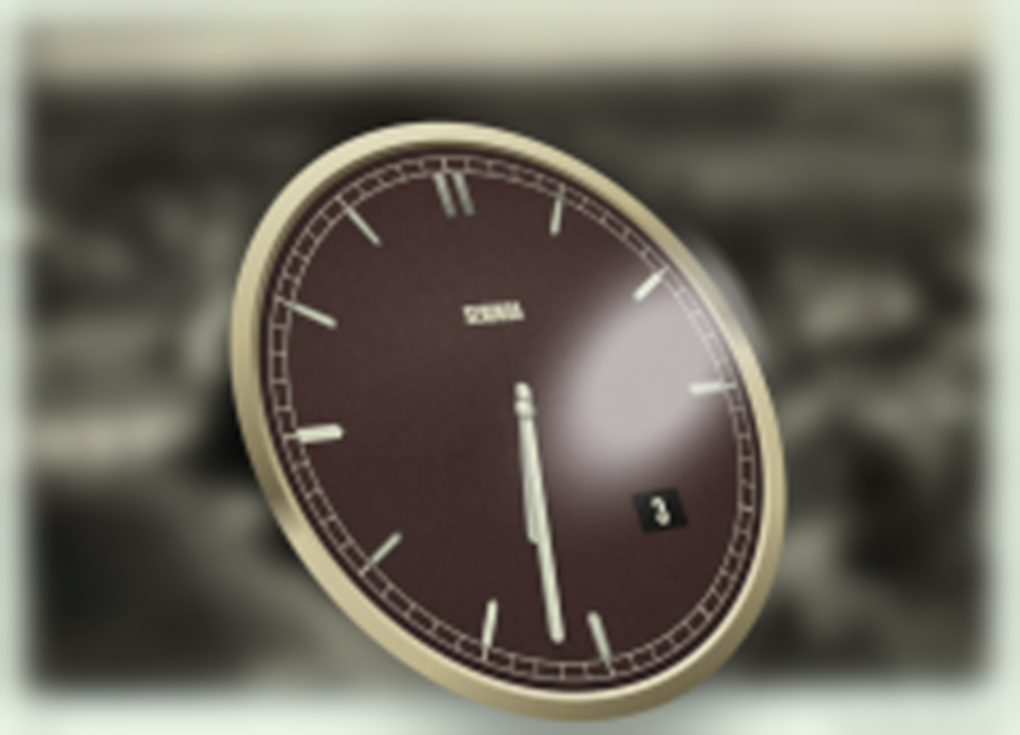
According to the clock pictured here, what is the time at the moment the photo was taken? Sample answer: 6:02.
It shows 6:32
